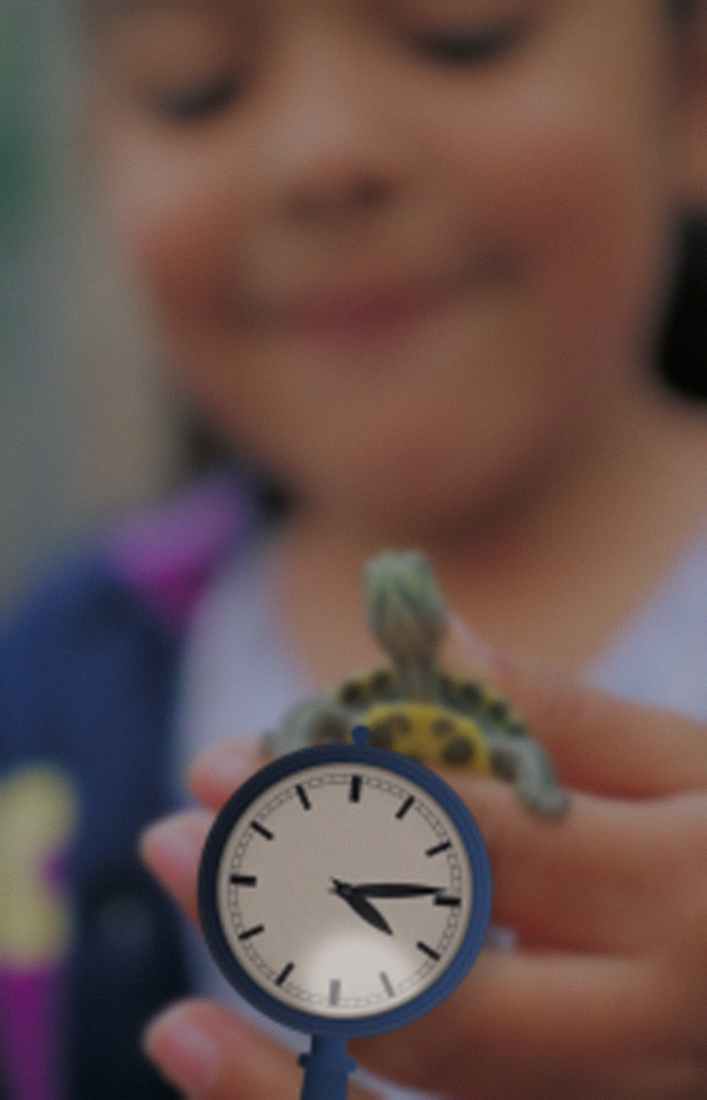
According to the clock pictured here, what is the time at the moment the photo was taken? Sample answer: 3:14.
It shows 4:14
